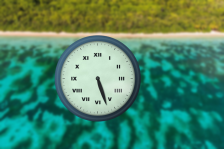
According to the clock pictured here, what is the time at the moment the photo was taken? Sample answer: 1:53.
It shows 5:27
